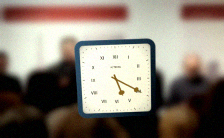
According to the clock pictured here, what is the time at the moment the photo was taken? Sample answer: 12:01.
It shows 5:20
